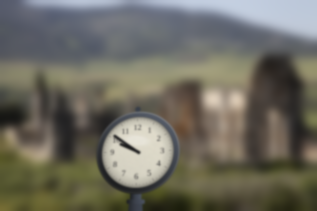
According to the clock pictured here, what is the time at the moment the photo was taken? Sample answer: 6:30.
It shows 9:51
